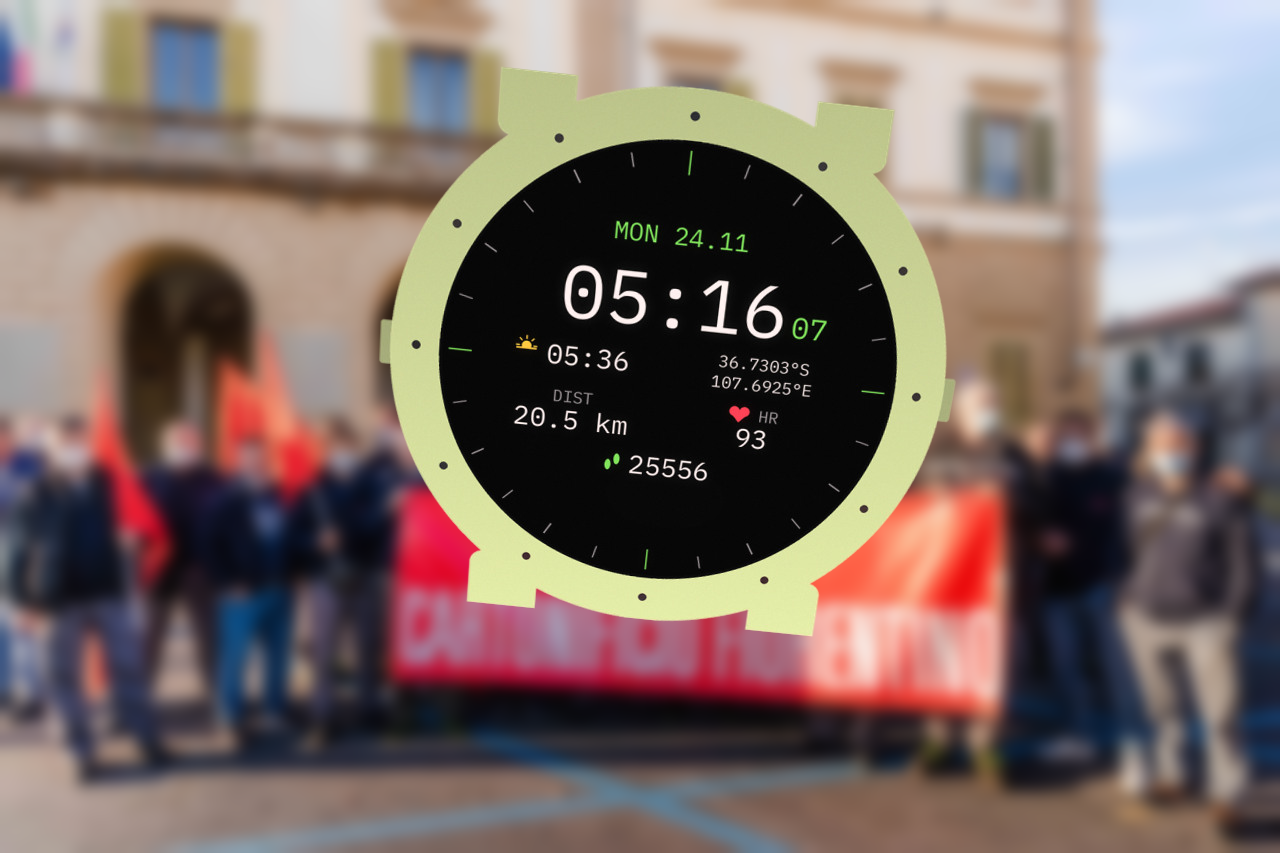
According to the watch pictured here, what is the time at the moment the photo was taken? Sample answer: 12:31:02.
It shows 5:16:07
